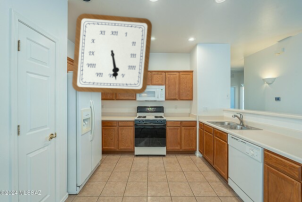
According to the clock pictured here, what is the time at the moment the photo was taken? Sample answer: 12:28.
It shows 5:28
